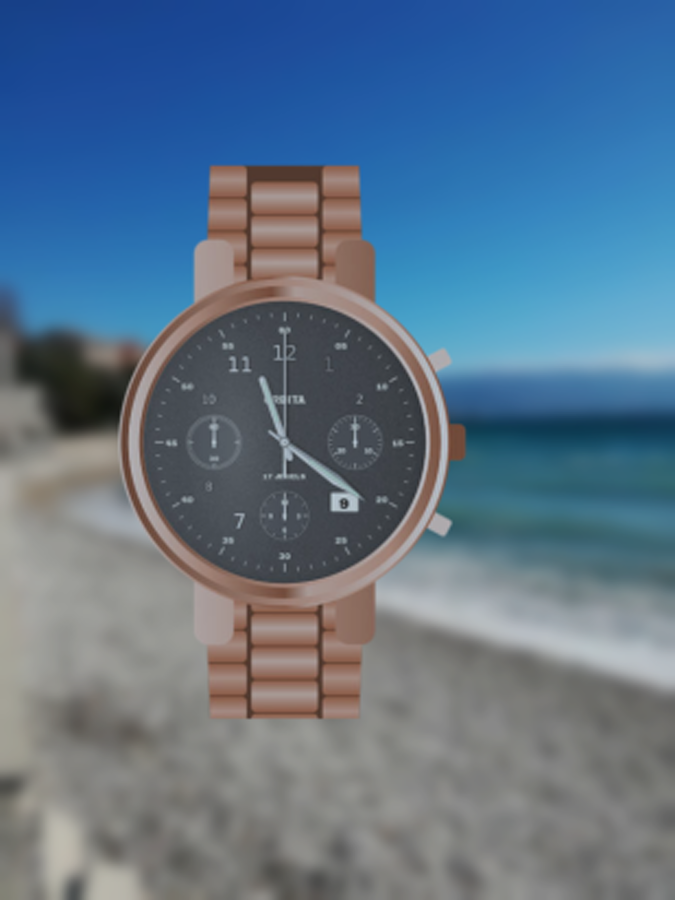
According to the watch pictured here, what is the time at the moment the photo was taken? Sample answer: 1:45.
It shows 11:21
